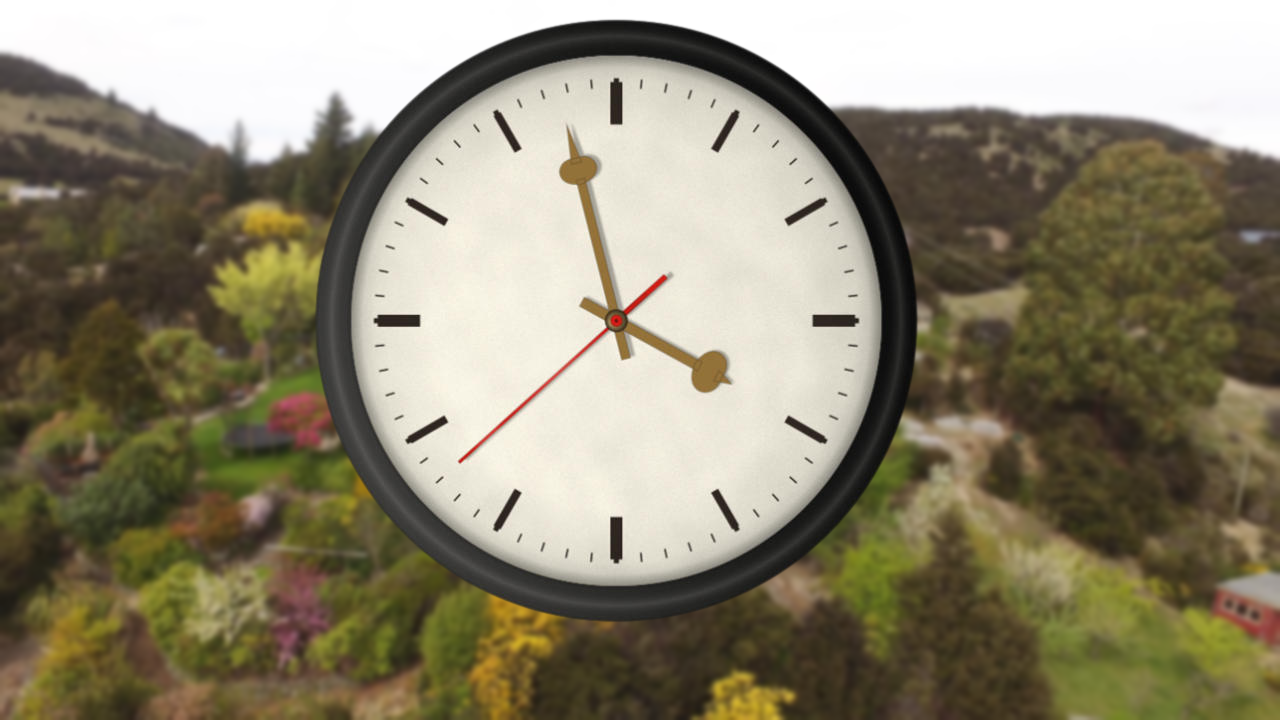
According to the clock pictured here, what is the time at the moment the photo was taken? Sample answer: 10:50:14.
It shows 3:57:38
